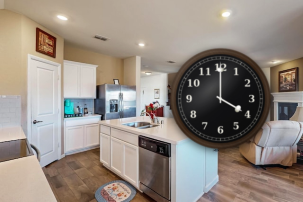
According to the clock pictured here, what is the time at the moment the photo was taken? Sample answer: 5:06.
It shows 4:00
